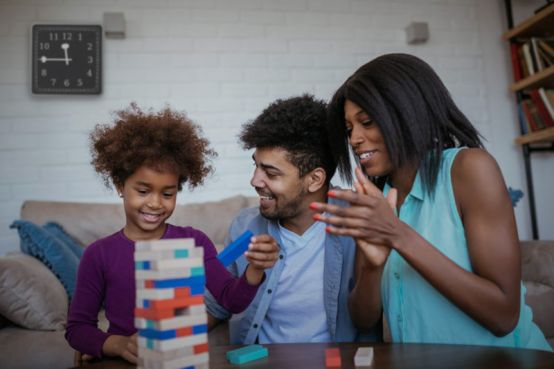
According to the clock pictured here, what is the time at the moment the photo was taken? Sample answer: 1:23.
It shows 11:45
